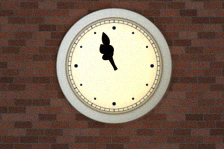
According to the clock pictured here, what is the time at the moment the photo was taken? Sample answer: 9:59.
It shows 10:57
